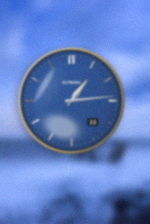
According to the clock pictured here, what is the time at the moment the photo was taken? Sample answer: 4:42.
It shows 1:14
